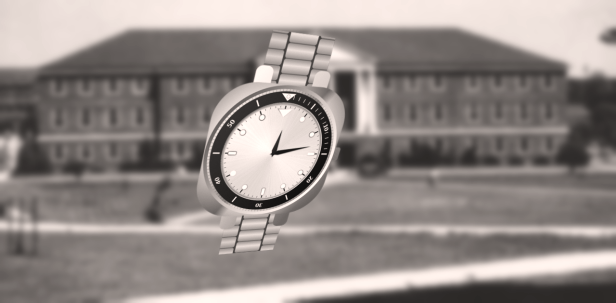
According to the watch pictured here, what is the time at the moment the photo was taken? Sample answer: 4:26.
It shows 12:13
